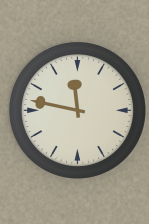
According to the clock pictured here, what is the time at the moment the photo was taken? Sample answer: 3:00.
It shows 11:47
